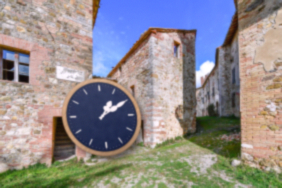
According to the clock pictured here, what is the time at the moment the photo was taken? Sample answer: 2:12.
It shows 1:10
